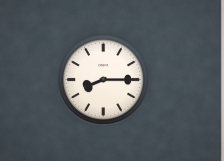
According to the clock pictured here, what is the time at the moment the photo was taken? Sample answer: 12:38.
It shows 8:15
